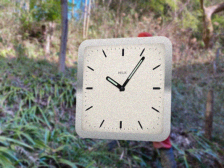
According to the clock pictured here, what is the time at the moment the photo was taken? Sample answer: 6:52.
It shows 10:06
